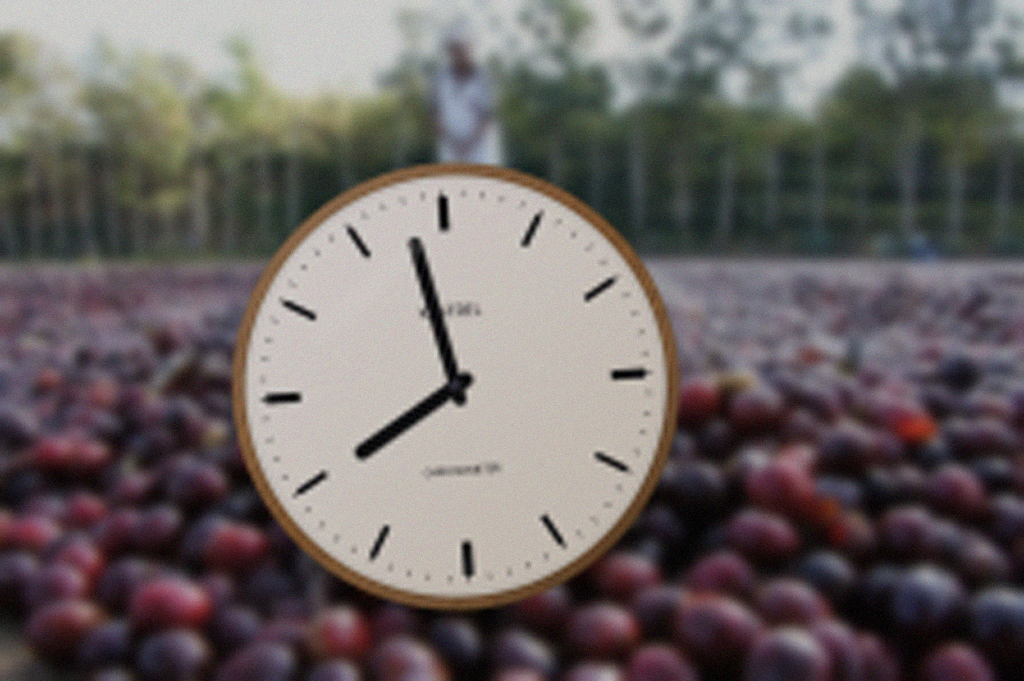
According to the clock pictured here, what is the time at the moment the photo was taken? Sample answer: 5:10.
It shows 7:58
